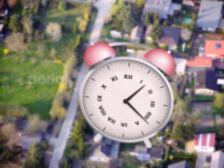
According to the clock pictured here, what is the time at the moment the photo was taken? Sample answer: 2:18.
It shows 1:22
